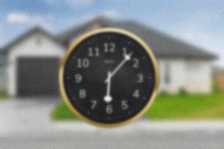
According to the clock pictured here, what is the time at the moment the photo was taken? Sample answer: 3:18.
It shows 6:07
